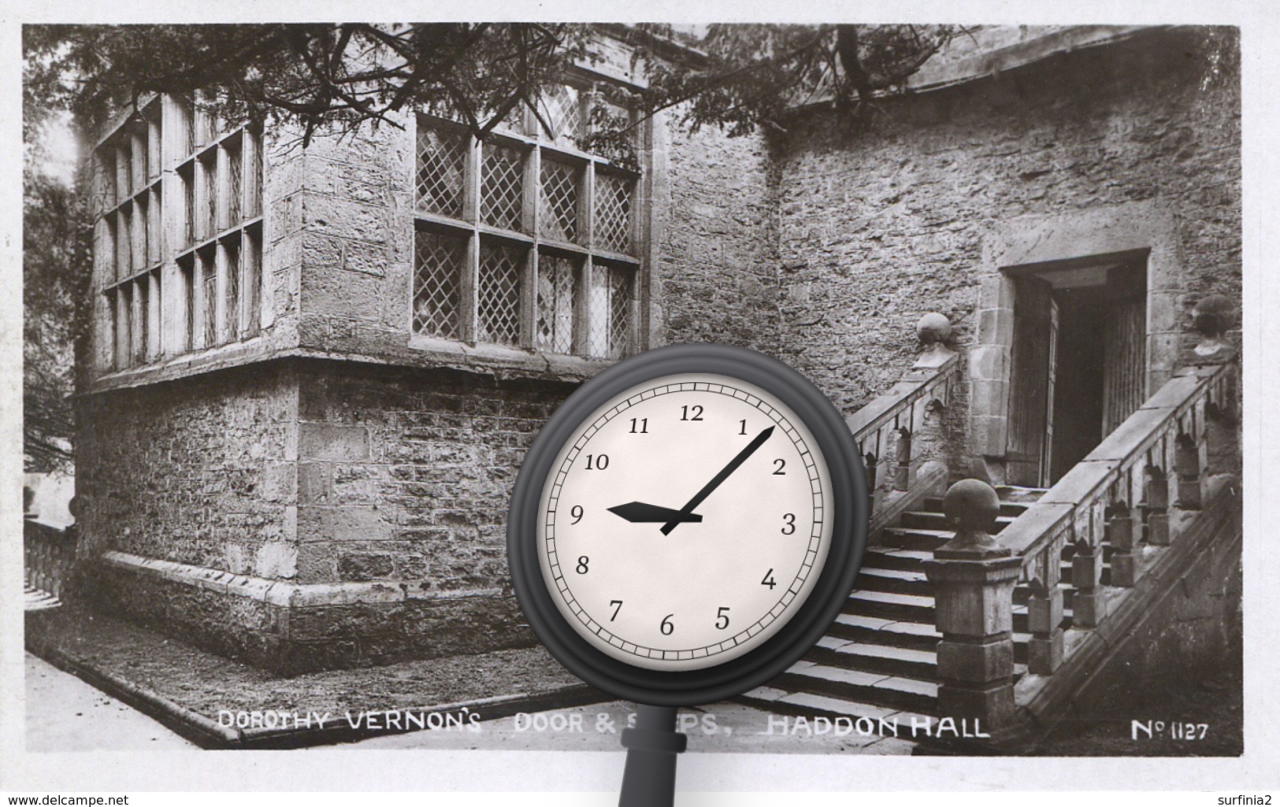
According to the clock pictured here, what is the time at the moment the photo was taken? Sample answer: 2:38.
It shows 9:07
